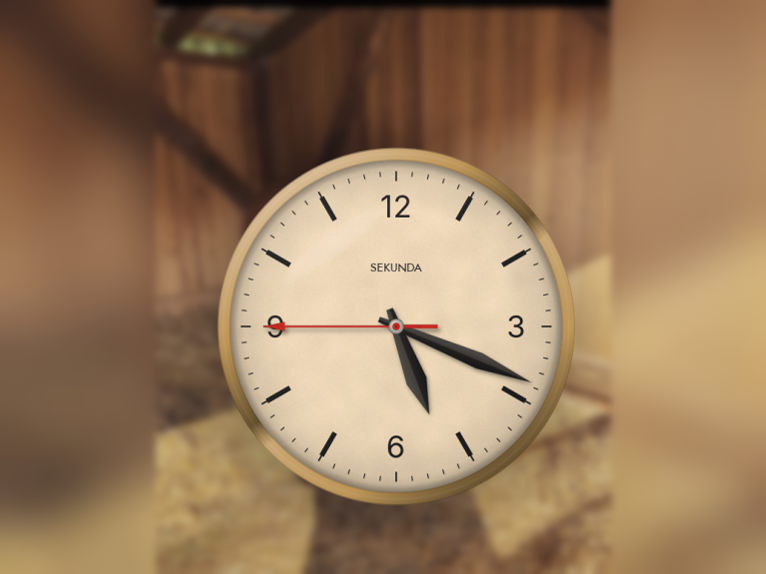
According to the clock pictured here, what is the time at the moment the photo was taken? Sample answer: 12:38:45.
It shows 5:18:45
